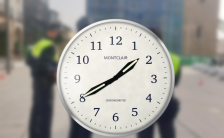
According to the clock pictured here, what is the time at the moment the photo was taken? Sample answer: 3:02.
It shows 1:40
